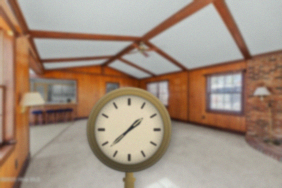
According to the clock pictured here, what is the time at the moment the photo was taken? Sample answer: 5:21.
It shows 1:38
